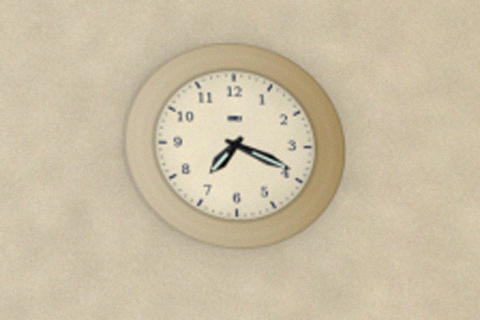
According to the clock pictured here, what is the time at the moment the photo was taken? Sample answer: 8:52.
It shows 7:19
